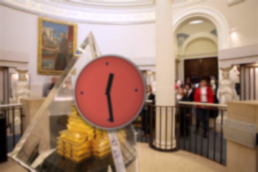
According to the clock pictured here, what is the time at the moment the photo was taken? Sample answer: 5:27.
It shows 12:29
